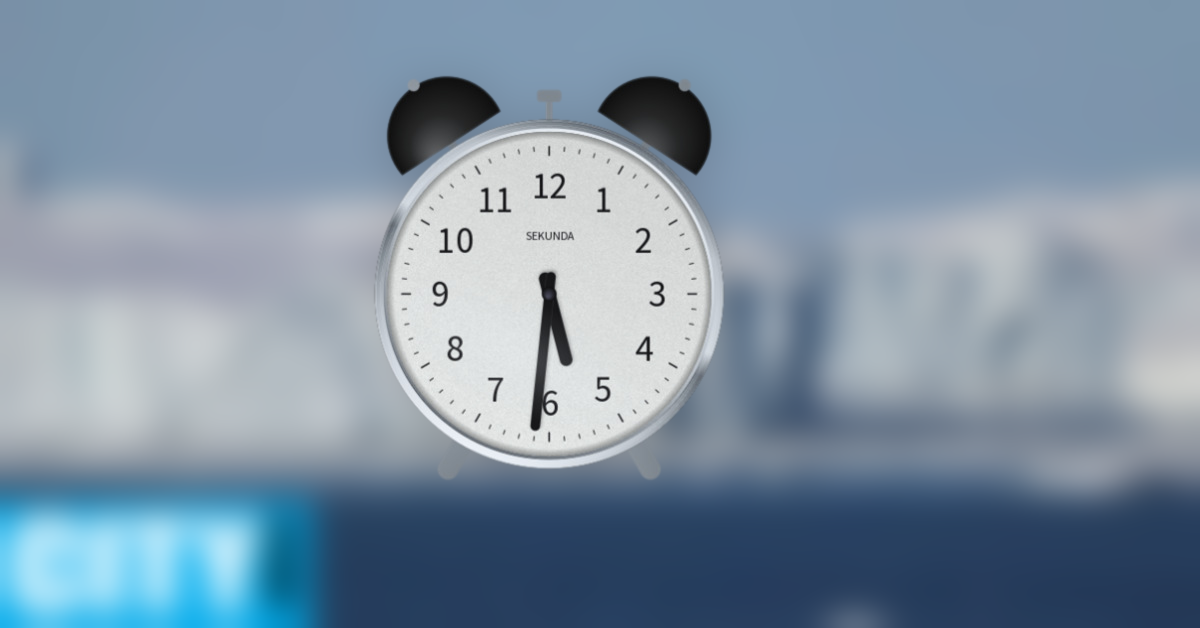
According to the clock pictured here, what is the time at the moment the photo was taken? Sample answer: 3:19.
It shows 5:31
